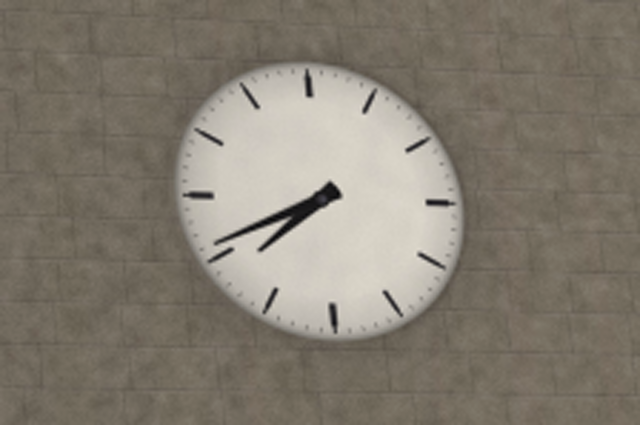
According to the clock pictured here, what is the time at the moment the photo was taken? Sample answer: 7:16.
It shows 7:41
